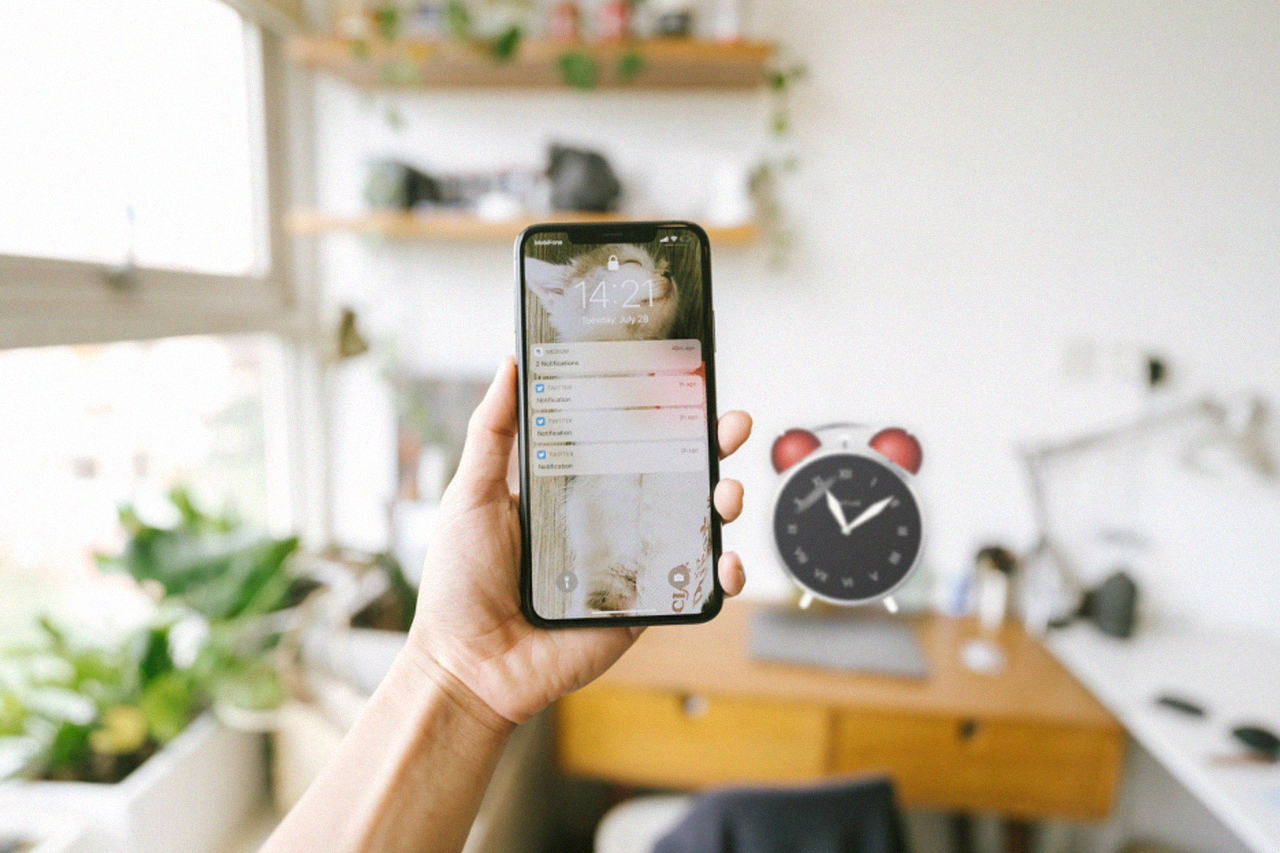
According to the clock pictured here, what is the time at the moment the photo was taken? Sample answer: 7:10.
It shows 11:09
